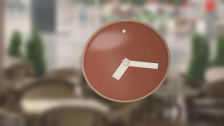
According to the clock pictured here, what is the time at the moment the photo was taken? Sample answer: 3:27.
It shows 7:17
